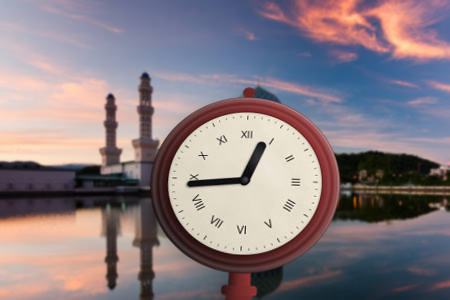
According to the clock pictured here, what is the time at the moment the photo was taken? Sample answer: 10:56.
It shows 12:44
